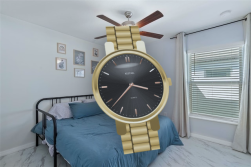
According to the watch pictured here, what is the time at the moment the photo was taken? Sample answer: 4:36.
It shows 3:38
